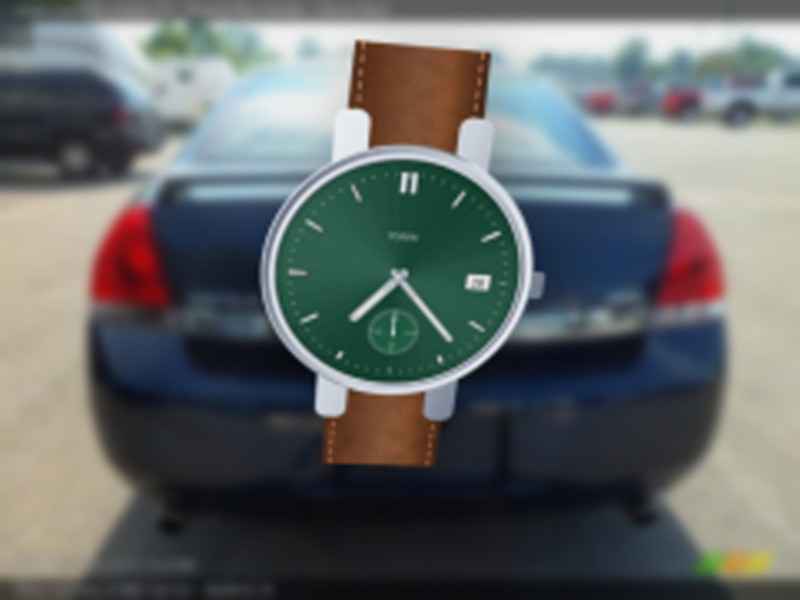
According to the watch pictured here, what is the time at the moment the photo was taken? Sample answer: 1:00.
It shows 7:23
